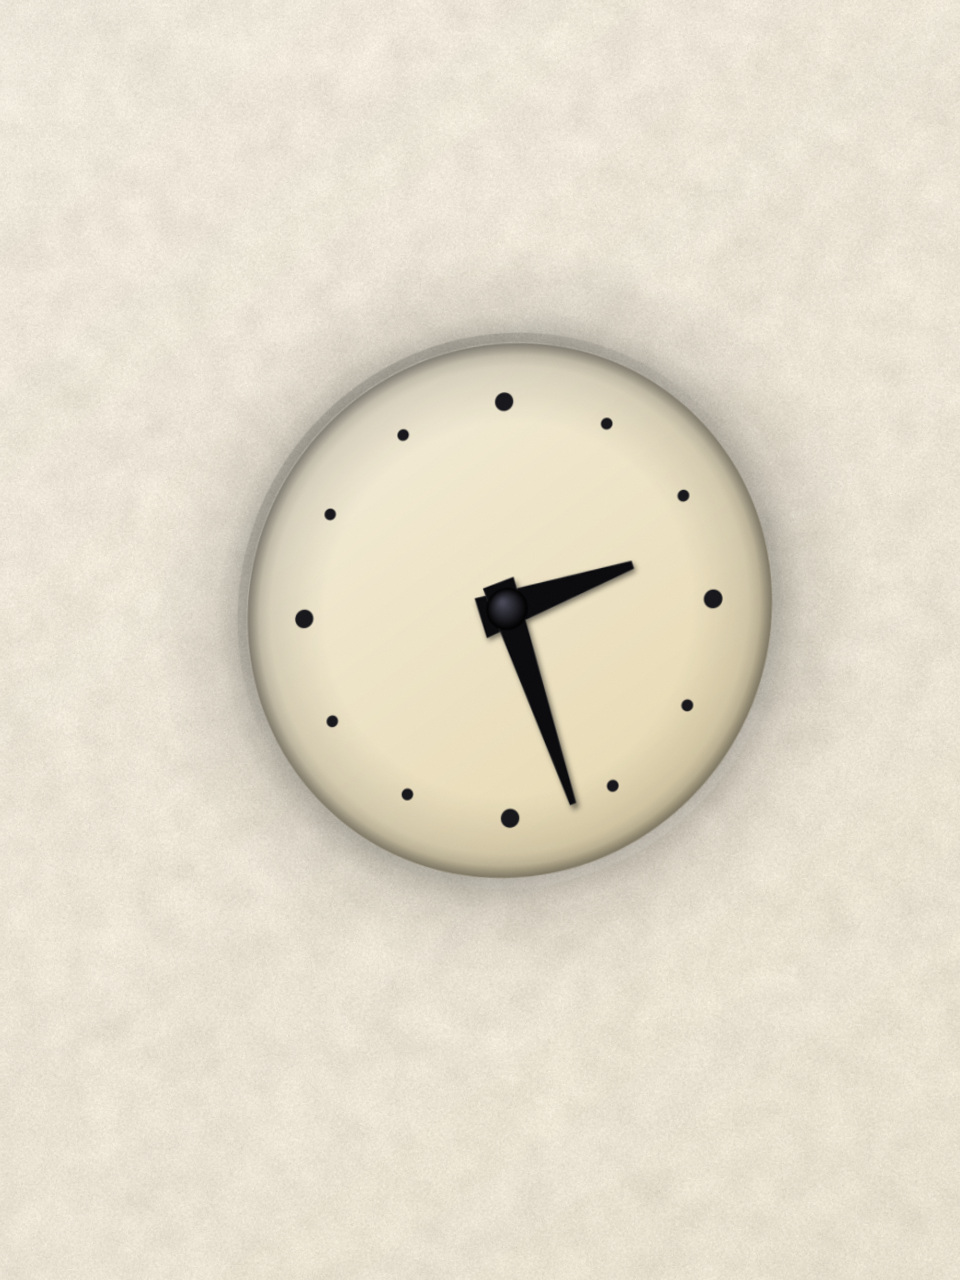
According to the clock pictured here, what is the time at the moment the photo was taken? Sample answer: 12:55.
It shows 2:27
